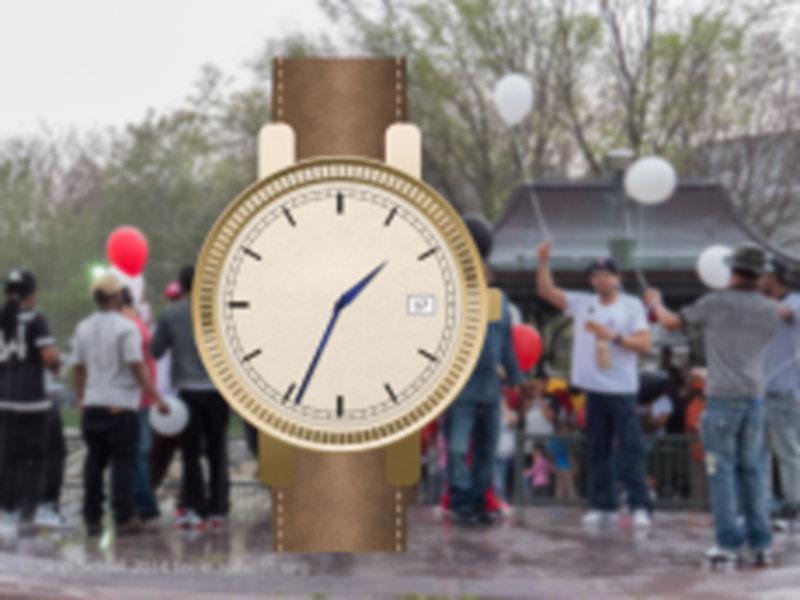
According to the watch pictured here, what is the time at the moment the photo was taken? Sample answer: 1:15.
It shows 1:34
